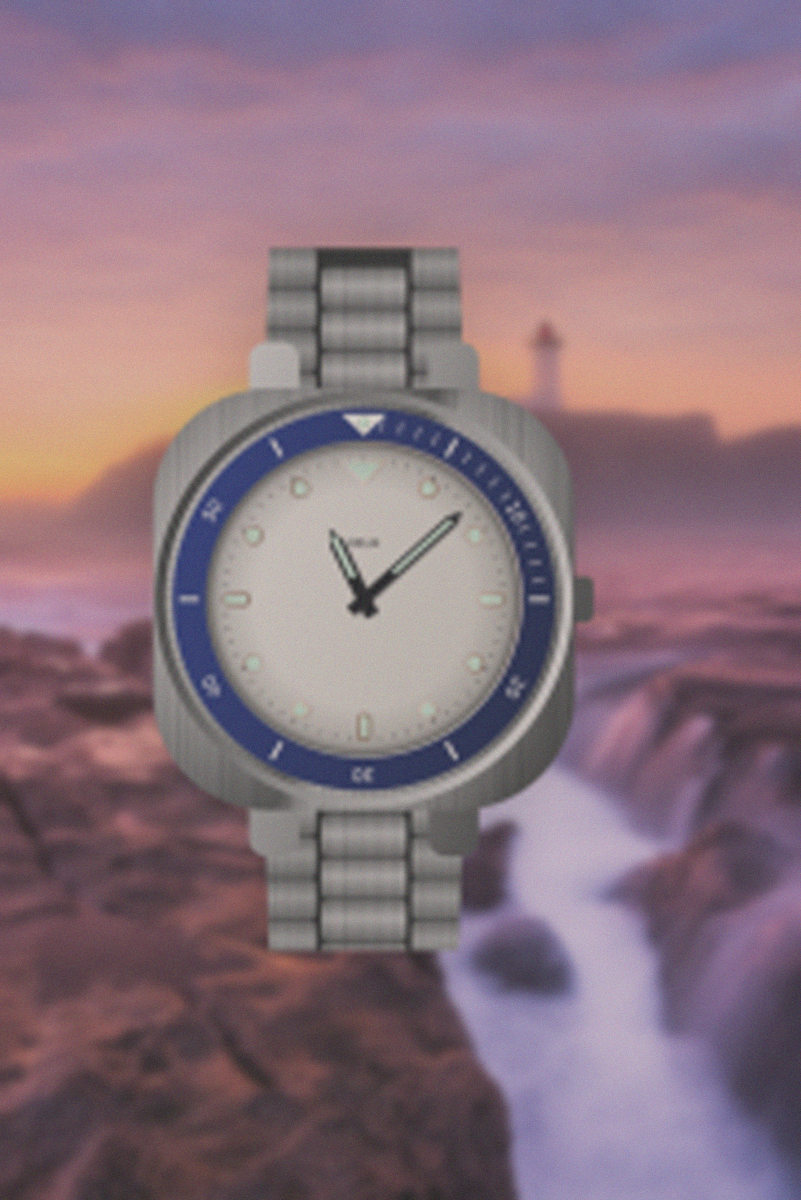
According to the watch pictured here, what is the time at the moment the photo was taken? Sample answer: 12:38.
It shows 11:08
